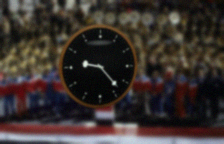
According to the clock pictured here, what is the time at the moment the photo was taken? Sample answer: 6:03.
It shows 9:23
